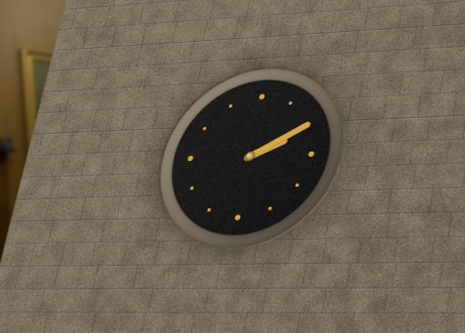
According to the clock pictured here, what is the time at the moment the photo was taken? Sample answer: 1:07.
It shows 2:10
